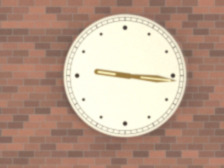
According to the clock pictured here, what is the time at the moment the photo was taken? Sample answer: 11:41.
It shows 9:16
